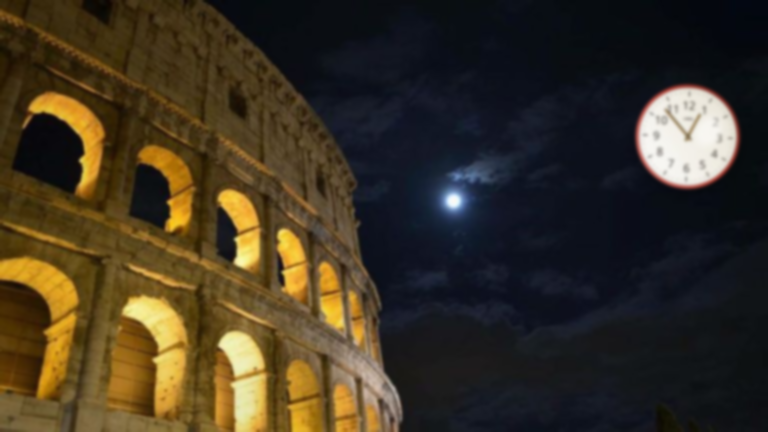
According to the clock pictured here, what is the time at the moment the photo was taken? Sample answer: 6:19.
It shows 12:53
